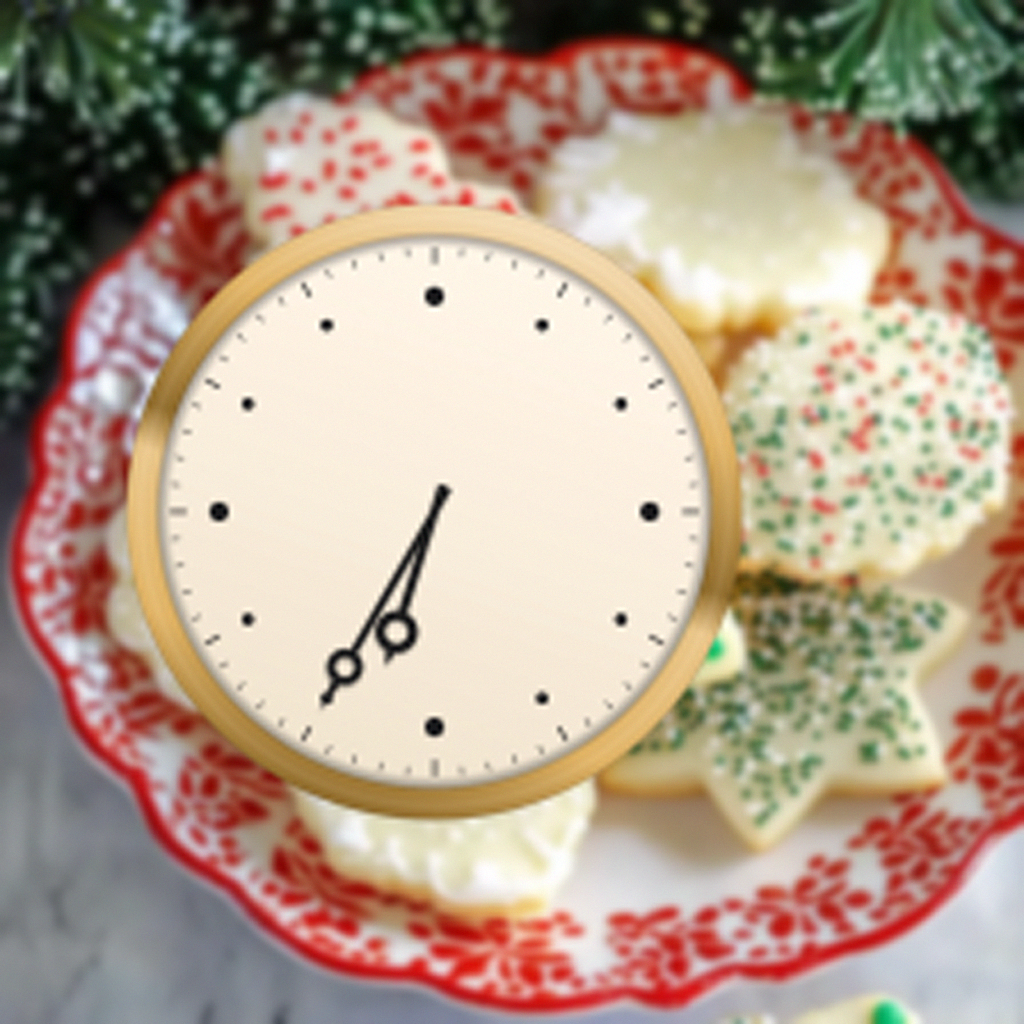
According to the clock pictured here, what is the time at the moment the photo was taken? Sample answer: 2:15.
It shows 6:35
